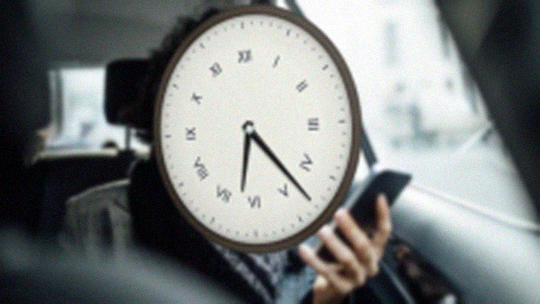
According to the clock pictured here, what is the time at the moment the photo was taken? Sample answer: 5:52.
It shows 6:23
